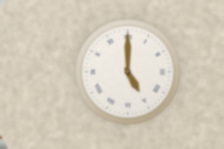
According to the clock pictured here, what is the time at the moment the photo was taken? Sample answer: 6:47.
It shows 5:00
